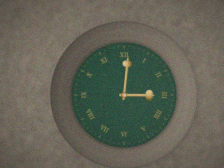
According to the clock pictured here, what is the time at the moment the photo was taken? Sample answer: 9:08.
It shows 3:01
